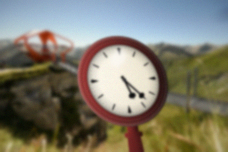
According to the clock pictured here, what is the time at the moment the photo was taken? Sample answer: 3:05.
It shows 5:23
